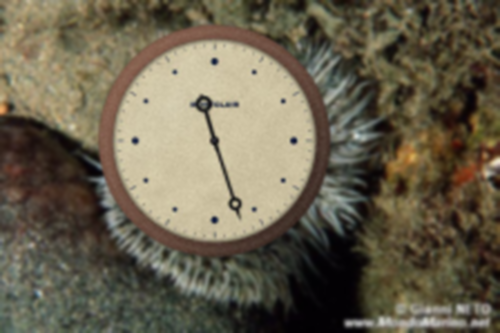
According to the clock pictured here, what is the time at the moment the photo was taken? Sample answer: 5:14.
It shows 11:27
